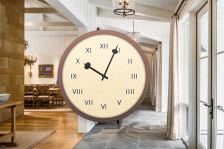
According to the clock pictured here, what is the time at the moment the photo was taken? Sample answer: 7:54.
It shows 10:04
